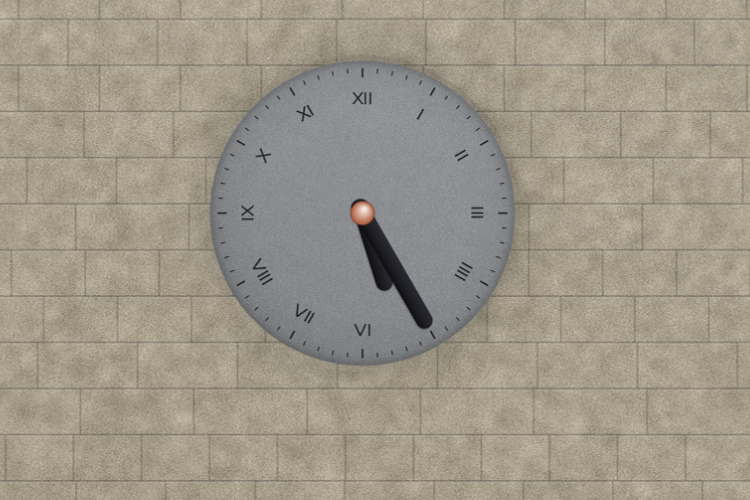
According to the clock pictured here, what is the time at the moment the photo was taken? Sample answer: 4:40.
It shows 5:25
